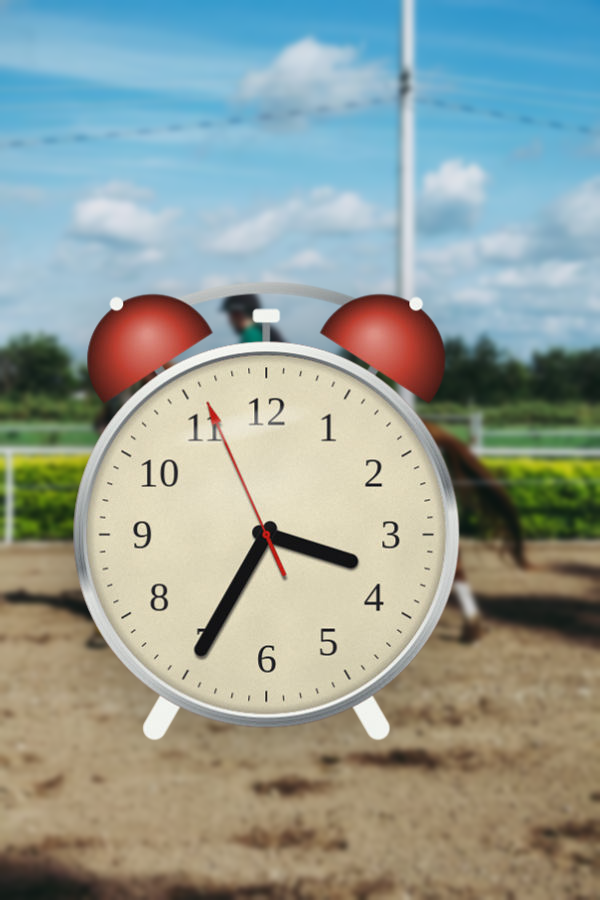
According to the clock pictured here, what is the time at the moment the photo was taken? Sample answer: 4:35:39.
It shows 3:34:56
